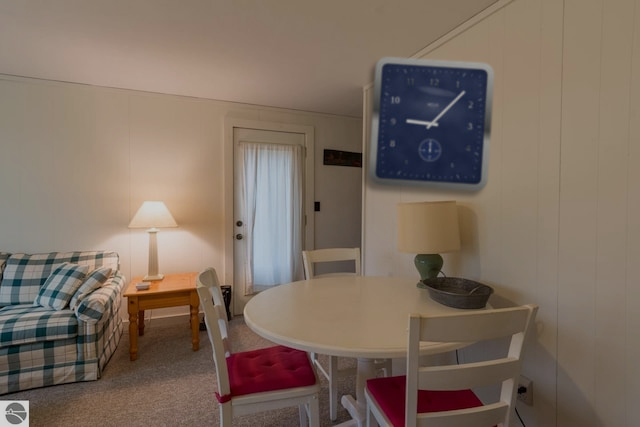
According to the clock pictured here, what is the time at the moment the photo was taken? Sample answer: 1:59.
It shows 9:07
